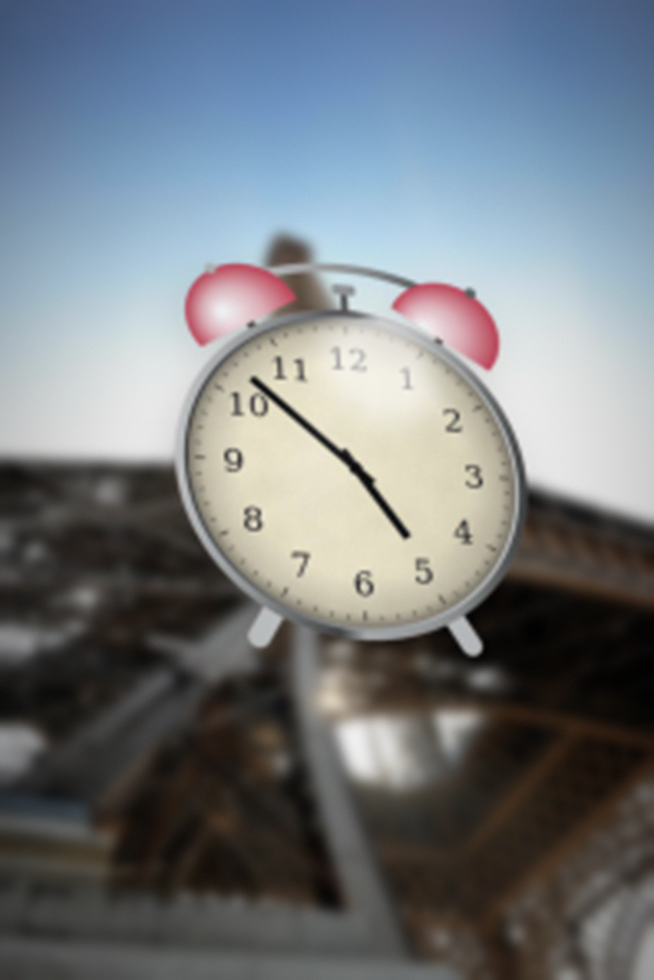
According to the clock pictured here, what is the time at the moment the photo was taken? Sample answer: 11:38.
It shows 4:52
